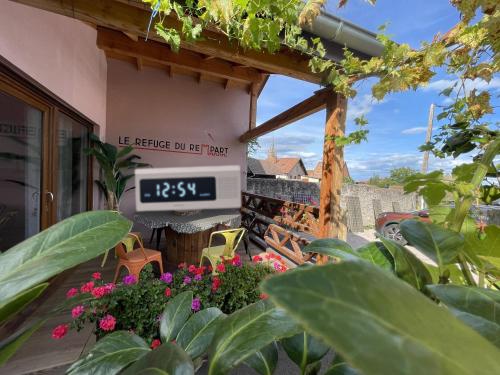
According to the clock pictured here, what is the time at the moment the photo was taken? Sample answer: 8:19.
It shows 12:54
